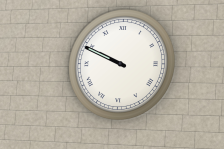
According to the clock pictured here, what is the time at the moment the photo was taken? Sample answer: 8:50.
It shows 9:49
